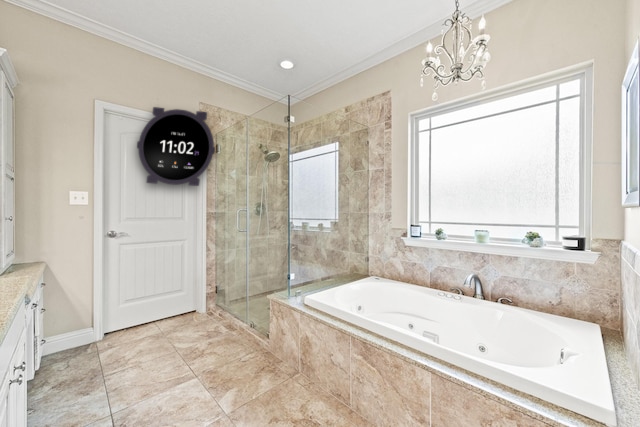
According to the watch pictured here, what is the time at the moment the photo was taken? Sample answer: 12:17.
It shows 11:02
